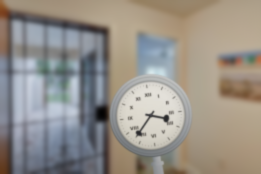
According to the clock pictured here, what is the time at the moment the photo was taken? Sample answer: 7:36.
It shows 3:37
